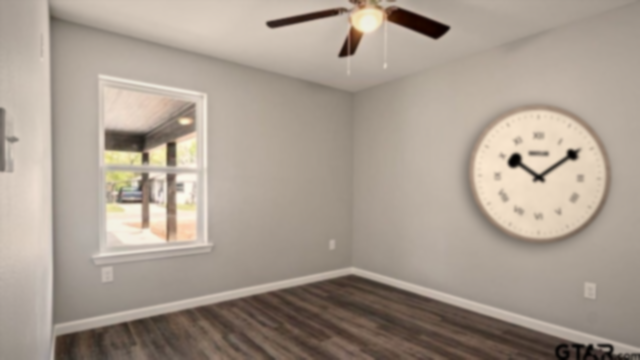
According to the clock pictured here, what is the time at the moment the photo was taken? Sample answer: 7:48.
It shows 10:09
